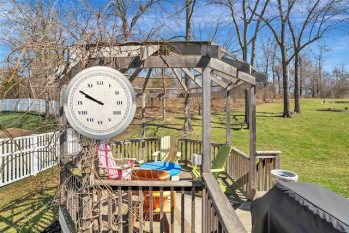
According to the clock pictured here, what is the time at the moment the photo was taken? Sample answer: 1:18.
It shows 9:50
